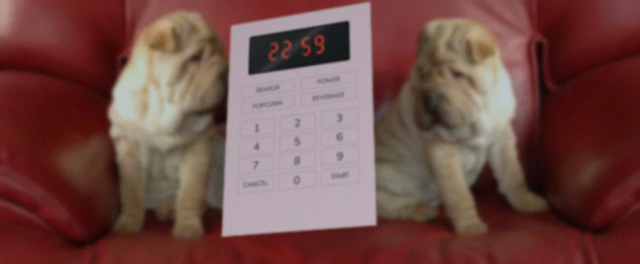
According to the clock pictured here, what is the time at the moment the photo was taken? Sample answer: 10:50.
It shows 22:59
